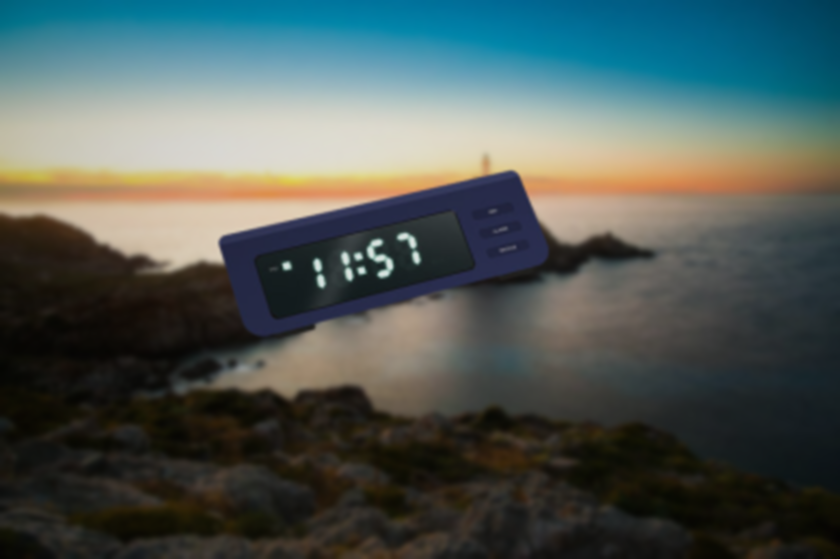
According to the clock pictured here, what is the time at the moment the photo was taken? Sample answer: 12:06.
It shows 11:57
